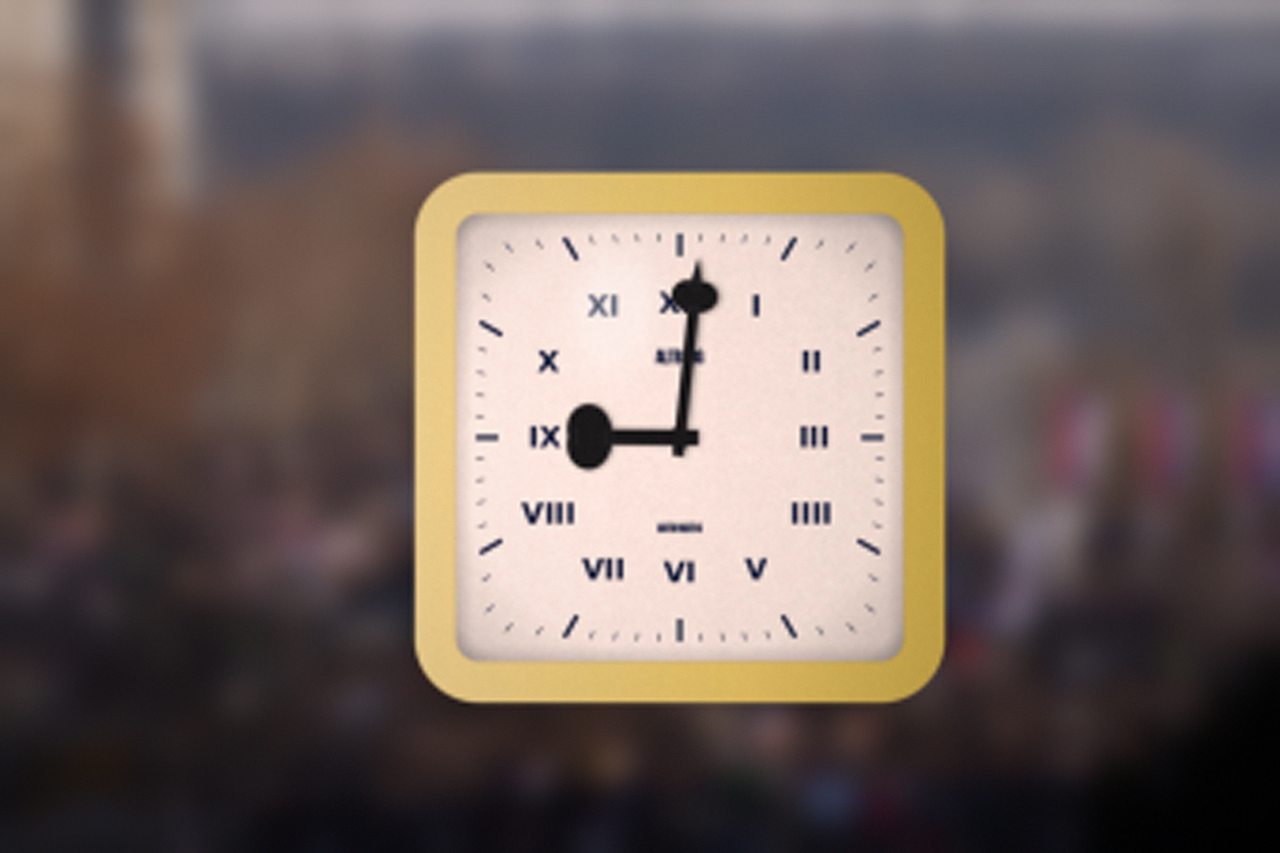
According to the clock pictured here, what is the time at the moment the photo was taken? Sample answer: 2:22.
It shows 9:01
